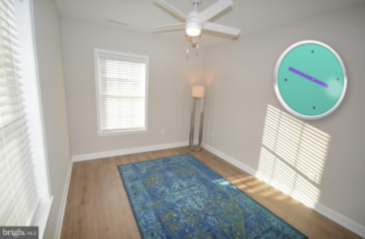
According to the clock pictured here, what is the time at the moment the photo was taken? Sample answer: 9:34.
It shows 3:49
